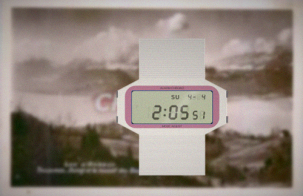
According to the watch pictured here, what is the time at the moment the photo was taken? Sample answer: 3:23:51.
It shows 2:05:51
